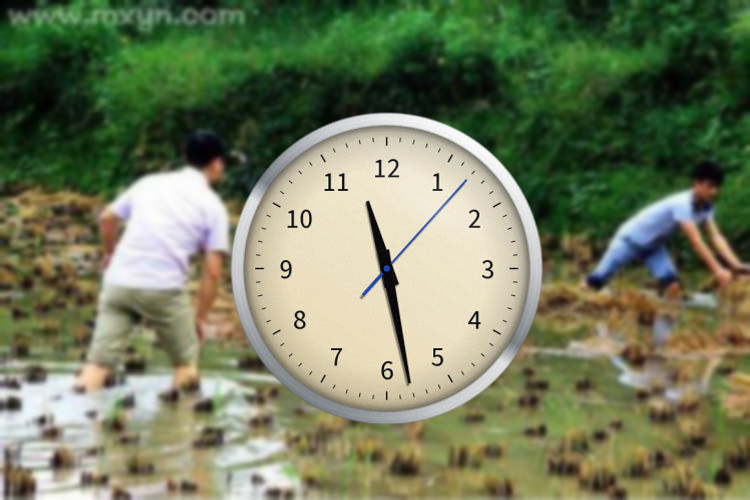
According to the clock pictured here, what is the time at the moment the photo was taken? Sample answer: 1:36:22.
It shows 11:28:07
